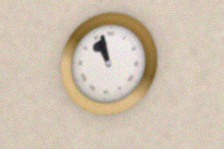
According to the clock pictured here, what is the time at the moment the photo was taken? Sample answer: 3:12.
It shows 10:57
